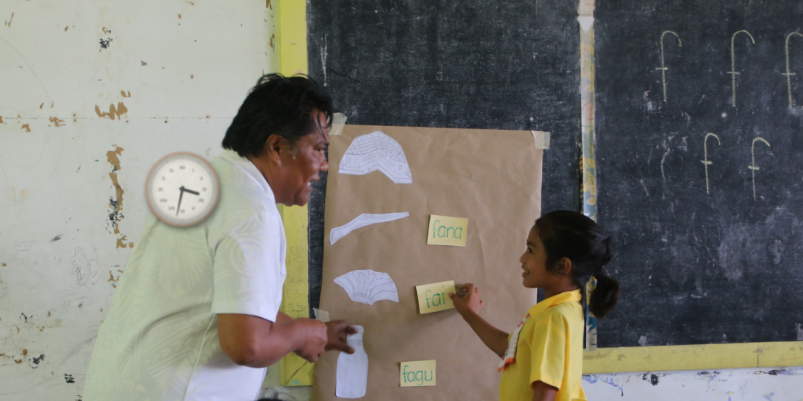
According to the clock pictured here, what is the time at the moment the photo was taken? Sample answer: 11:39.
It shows 3:32
